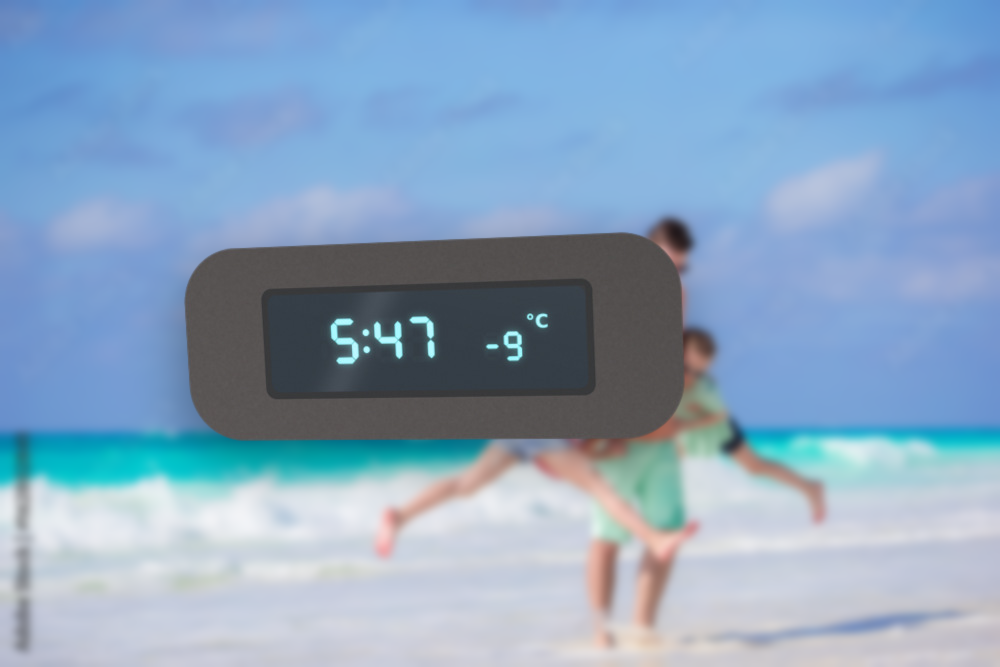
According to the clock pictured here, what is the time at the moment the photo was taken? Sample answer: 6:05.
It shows 5:47
